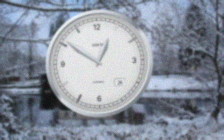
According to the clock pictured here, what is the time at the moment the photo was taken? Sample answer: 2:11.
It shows 12:51
